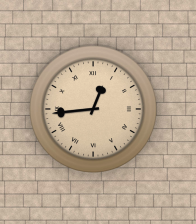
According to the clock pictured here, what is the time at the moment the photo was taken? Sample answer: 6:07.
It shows 12:44
